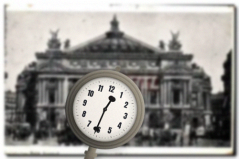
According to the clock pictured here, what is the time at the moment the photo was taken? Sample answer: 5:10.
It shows 12:31
